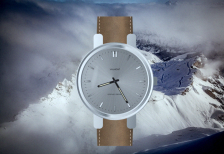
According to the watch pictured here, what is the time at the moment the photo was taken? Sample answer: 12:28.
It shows 8:25
